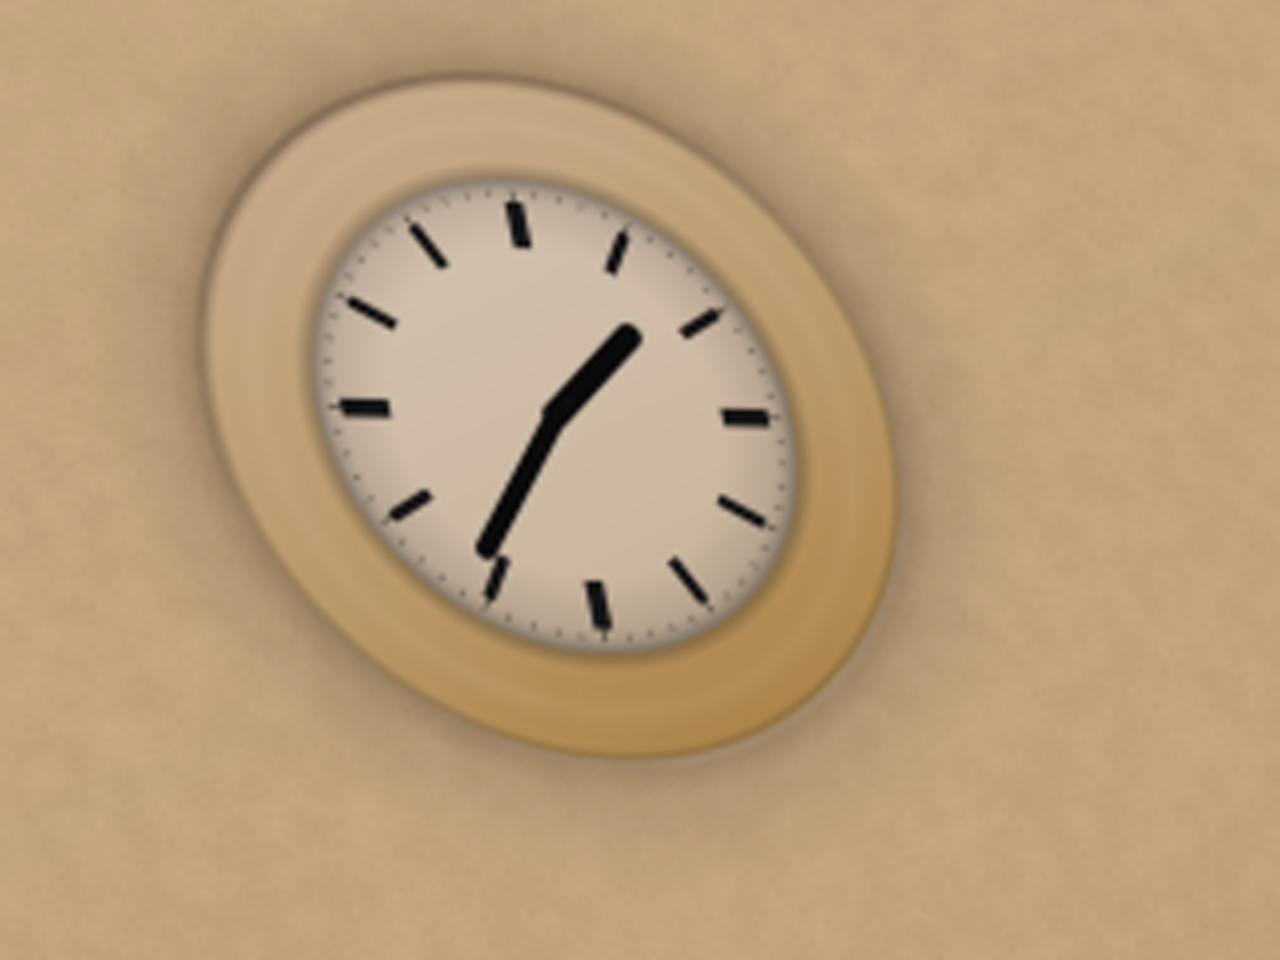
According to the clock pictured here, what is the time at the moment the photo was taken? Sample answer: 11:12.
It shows 1:36
